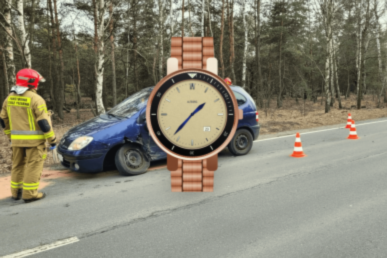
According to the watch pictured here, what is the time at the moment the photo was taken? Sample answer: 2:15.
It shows 1:37
